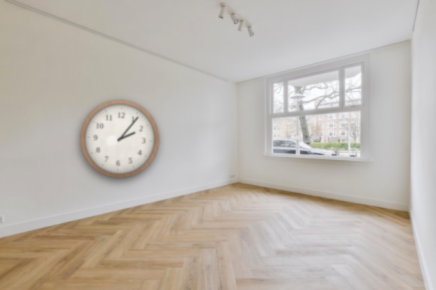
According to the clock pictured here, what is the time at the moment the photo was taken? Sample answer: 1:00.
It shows 2:06
